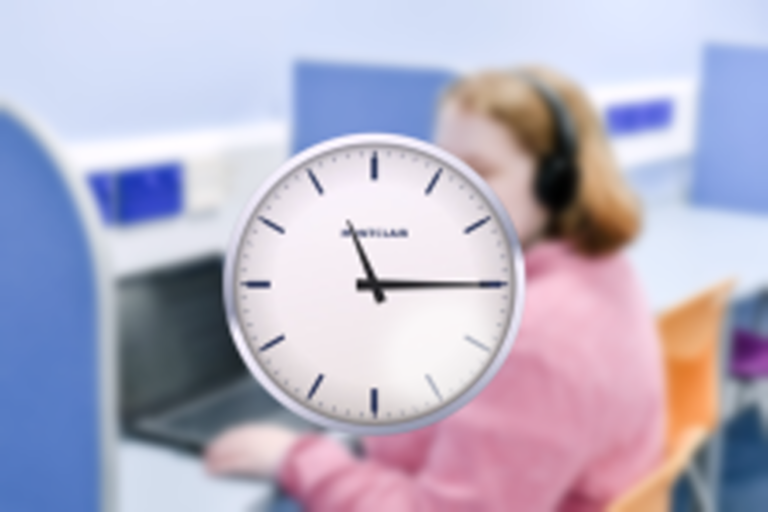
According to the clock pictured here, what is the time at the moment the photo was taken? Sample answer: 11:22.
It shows 11:15
